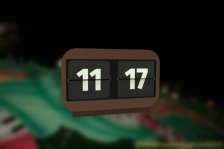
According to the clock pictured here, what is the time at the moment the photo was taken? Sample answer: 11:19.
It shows 11:17
